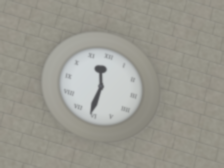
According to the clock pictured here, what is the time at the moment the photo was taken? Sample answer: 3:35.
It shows 11:31
